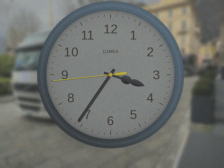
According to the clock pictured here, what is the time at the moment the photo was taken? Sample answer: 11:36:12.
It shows 3:35:44
